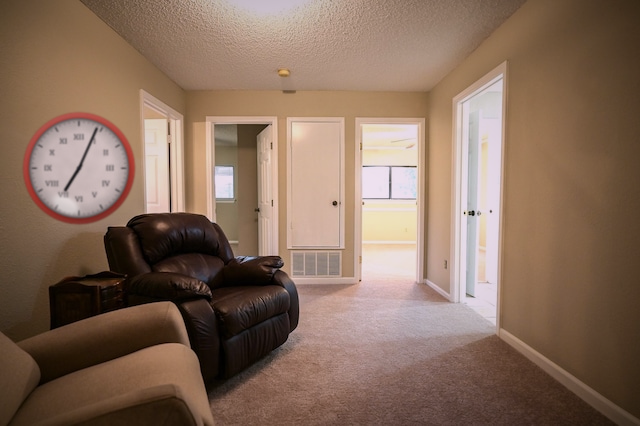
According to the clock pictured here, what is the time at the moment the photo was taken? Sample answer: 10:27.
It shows 7:04
